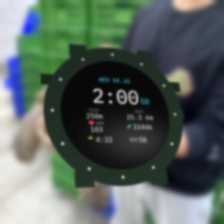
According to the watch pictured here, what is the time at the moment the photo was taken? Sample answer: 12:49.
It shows 2:00
